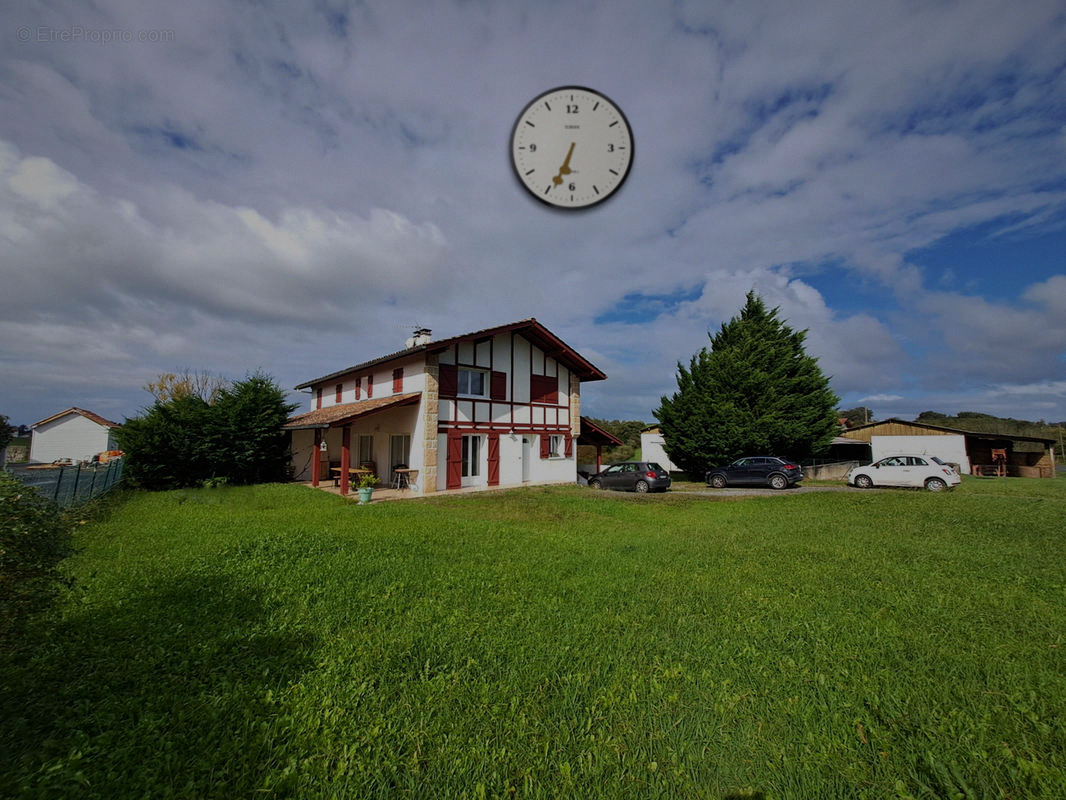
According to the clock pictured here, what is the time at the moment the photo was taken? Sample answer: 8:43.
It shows 6:34
